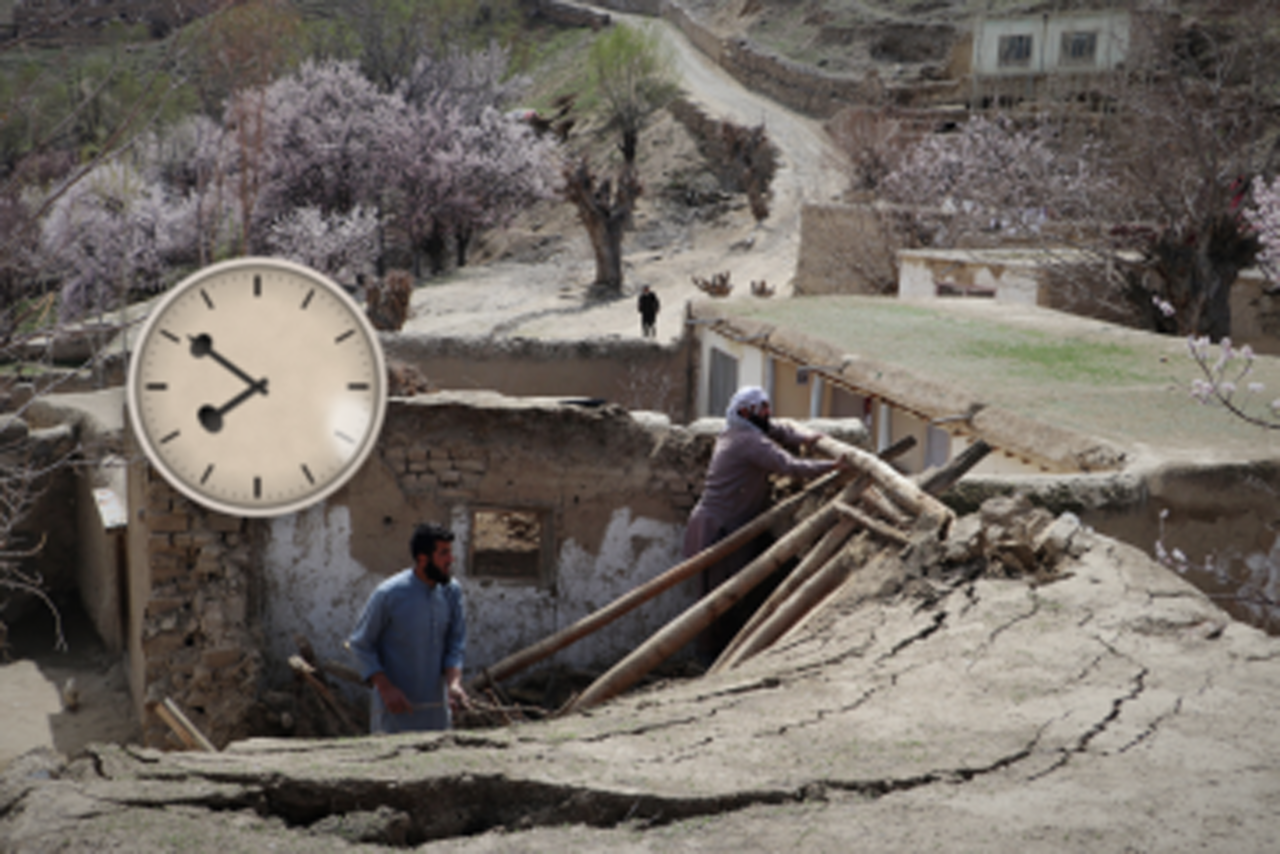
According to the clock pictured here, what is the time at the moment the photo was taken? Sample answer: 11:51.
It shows 7:51
